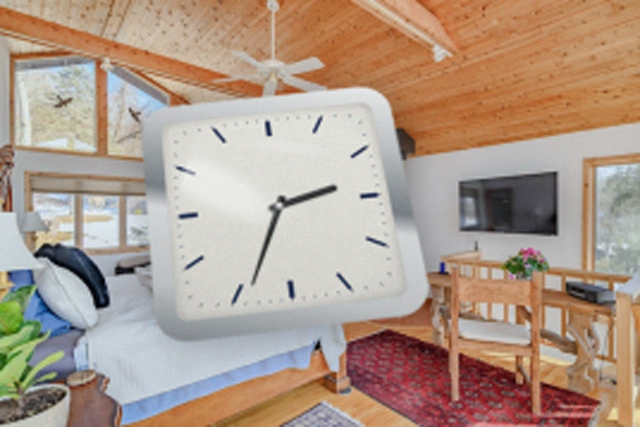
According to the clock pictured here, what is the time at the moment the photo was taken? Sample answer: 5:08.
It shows 2:34
